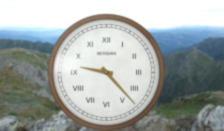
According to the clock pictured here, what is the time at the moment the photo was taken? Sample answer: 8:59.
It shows 9:23
